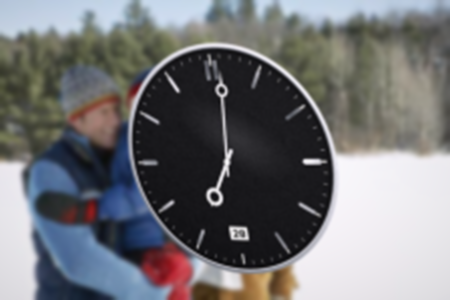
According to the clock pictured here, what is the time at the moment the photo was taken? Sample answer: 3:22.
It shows 7:01
